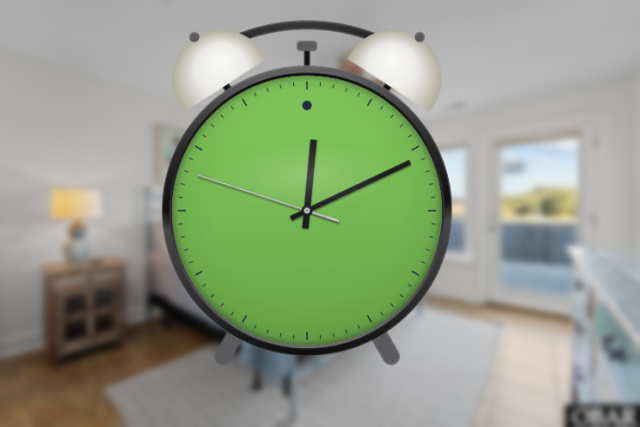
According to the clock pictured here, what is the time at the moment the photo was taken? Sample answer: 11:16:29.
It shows 12:10:48
